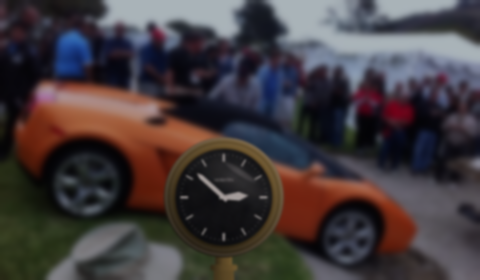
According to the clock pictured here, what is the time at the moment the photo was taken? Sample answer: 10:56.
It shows 2:52
